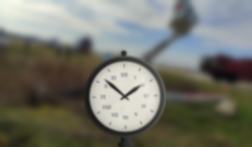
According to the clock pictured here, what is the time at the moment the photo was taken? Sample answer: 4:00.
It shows 1:52
